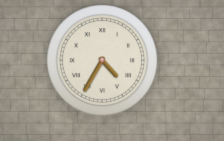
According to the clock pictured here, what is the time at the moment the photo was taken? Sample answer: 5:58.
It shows 4:35
